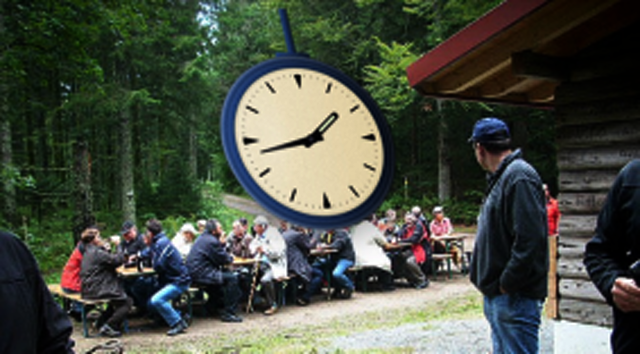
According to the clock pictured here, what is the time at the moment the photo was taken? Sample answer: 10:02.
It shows 1:43
